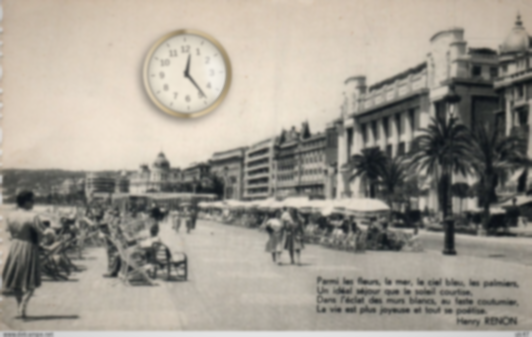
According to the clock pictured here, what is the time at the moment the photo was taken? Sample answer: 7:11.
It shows 12:24
